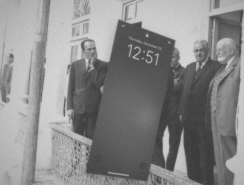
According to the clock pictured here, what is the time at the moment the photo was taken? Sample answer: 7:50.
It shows 12:51
